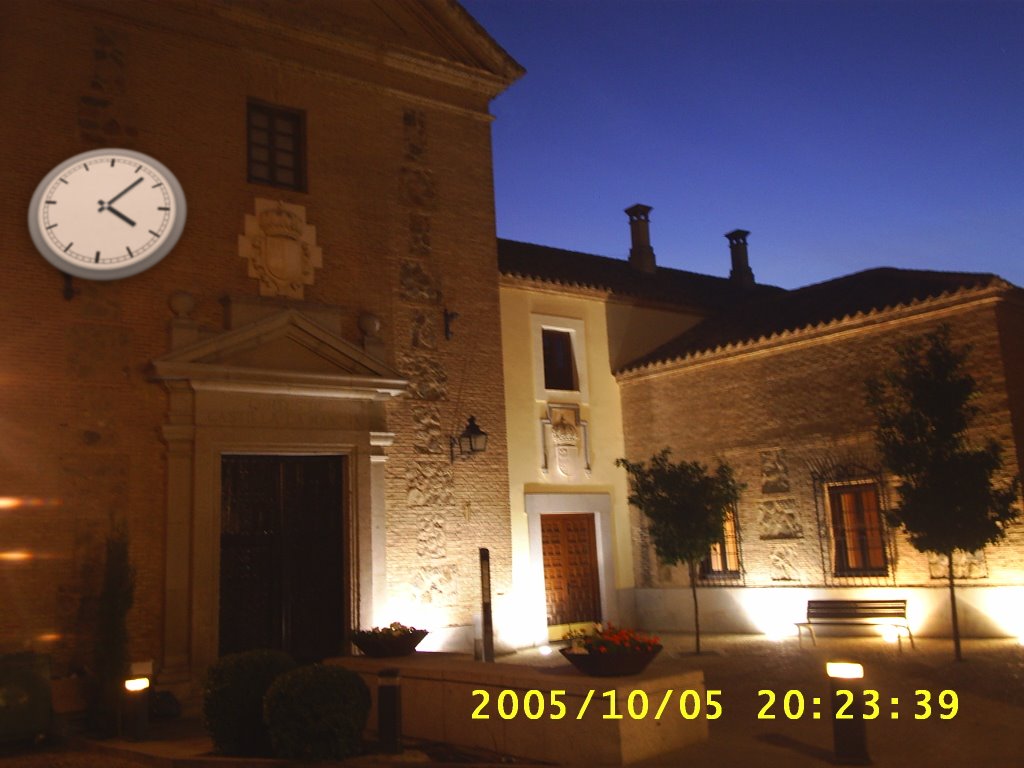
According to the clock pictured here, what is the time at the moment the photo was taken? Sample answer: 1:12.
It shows 4:07
